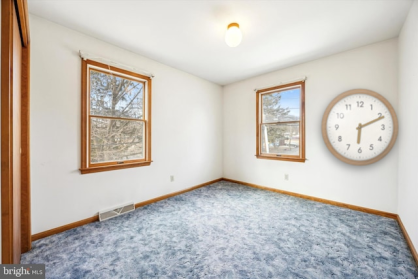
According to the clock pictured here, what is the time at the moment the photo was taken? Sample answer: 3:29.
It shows 6:11
